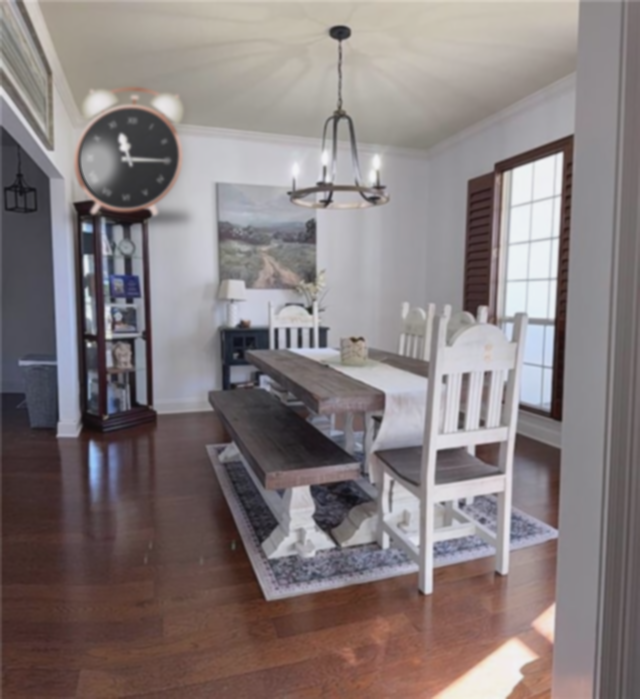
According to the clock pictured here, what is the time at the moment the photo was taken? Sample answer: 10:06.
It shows 11:15
